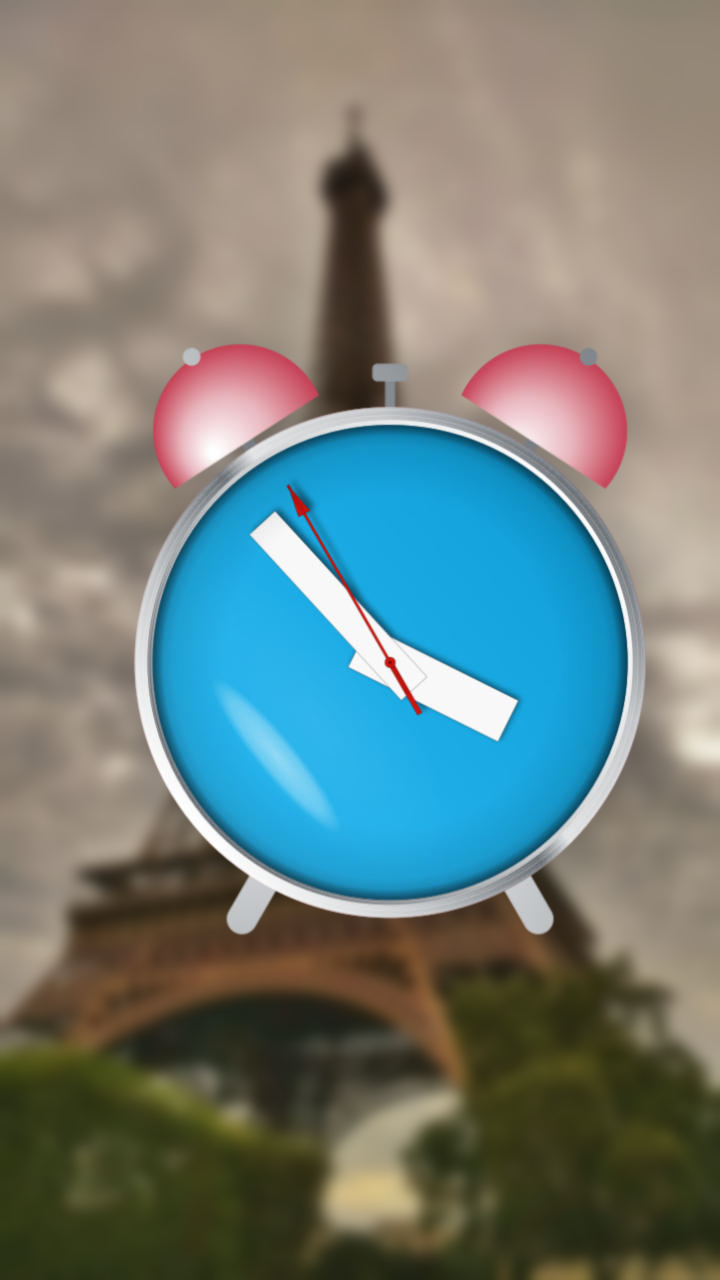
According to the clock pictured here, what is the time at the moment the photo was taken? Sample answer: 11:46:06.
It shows 3:52:55
